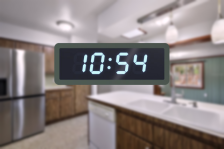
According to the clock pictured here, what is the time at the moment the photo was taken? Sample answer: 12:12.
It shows 10:54
